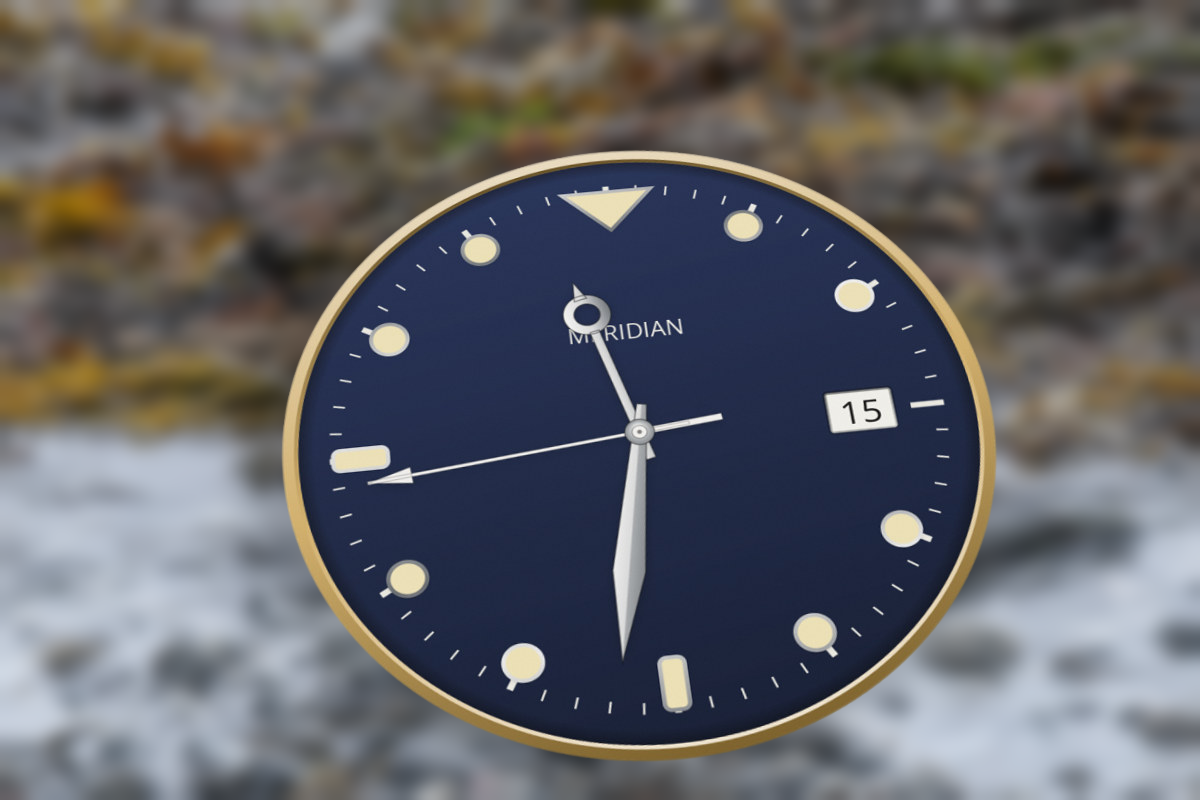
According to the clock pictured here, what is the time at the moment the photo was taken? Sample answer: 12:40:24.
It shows 11:31:44
